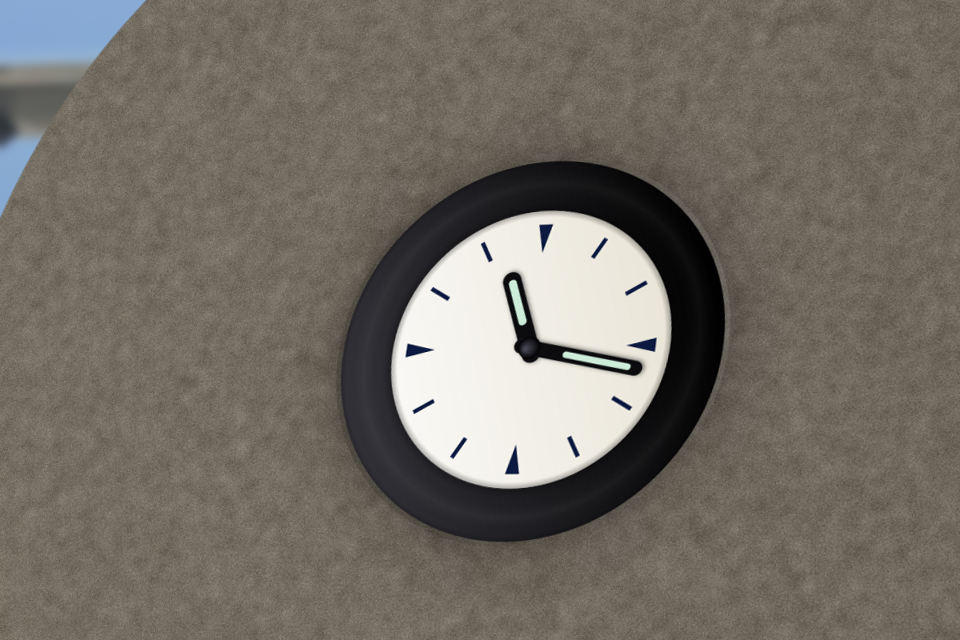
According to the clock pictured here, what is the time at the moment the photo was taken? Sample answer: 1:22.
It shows 11:17
